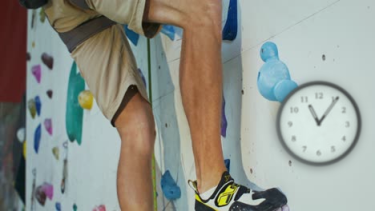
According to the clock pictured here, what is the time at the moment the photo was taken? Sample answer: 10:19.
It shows 11:06
